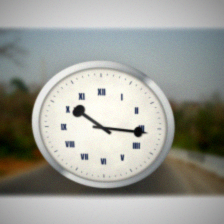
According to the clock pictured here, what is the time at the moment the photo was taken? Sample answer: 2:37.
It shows 10:16
